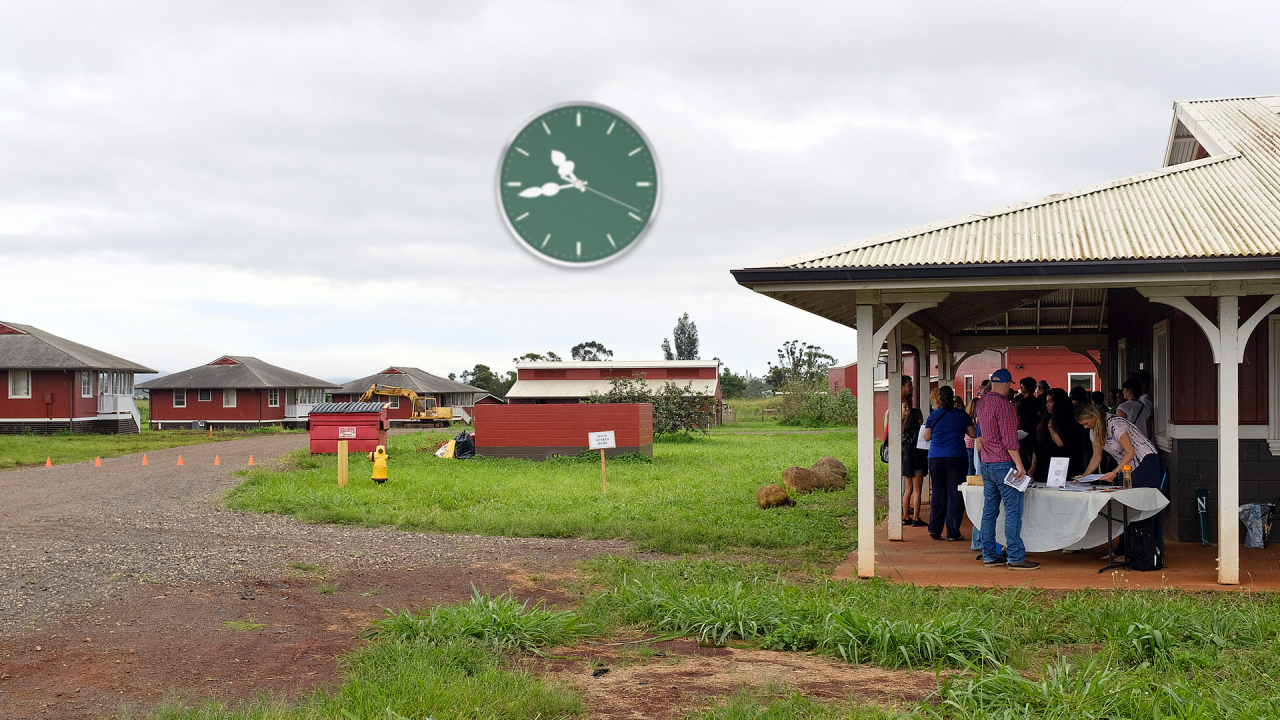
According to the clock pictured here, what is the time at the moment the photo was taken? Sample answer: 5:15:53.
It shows 10:43:19
